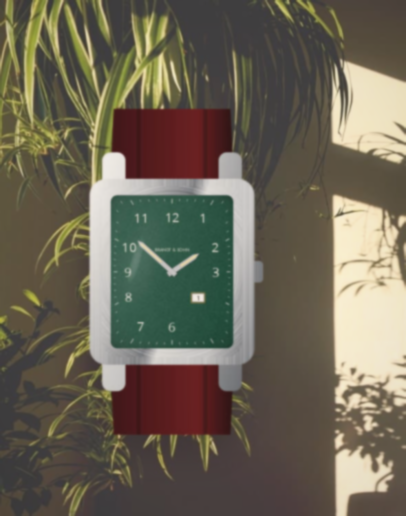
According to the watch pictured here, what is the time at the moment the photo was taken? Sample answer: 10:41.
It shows 1:52
